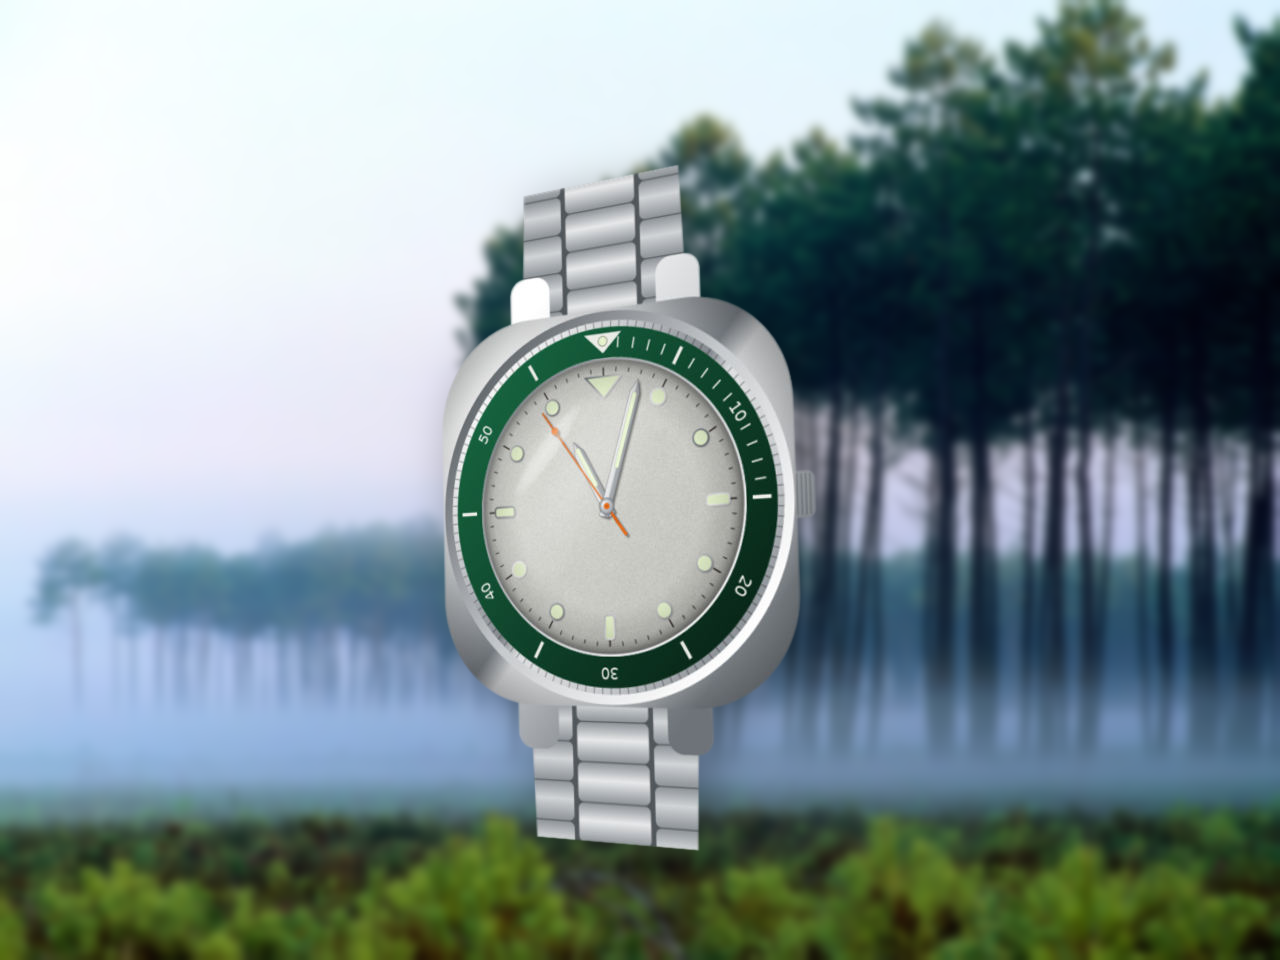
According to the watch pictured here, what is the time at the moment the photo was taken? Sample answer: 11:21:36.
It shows 11:02:54
